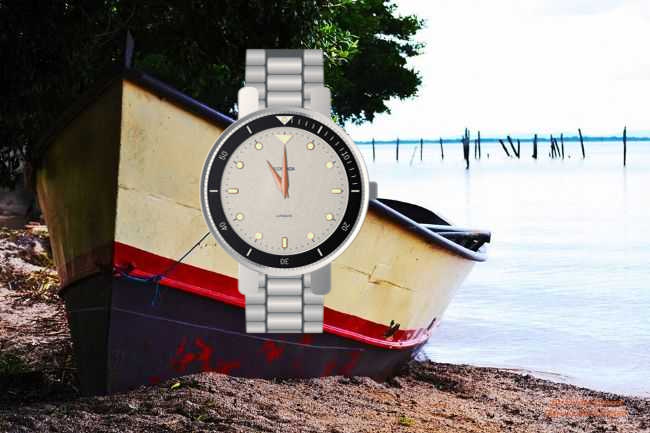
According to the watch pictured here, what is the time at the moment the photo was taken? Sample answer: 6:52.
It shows 11:00
